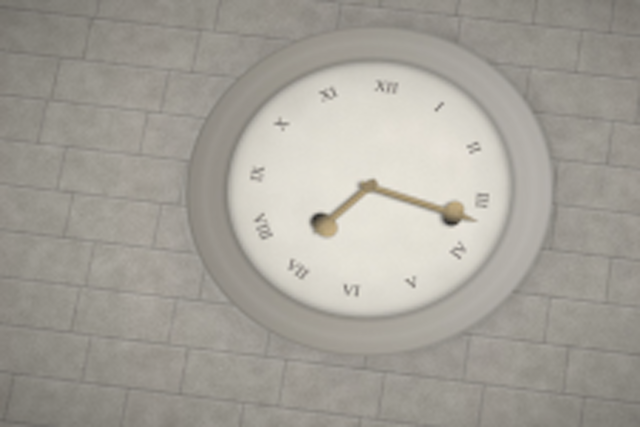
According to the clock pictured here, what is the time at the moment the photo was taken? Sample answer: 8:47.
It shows 7:17
